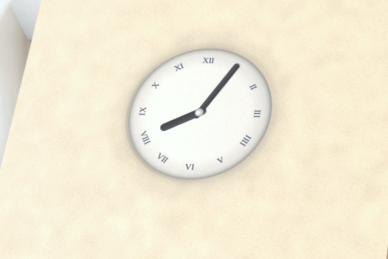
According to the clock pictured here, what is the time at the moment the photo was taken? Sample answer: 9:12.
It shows 8:05
